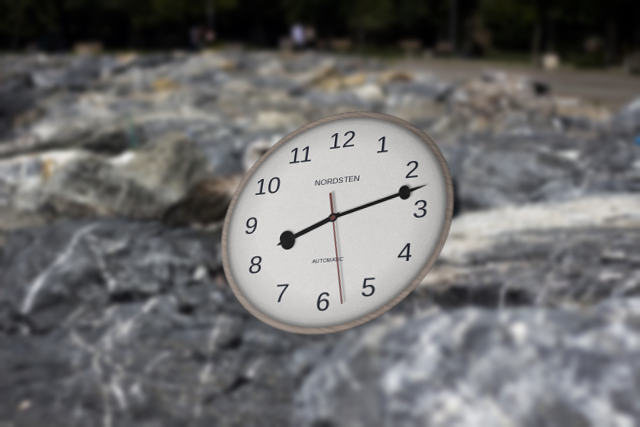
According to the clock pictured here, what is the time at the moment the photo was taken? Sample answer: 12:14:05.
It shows 8:12:28
